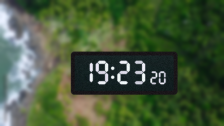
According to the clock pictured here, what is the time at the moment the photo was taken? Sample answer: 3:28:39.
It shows 19:23:20
